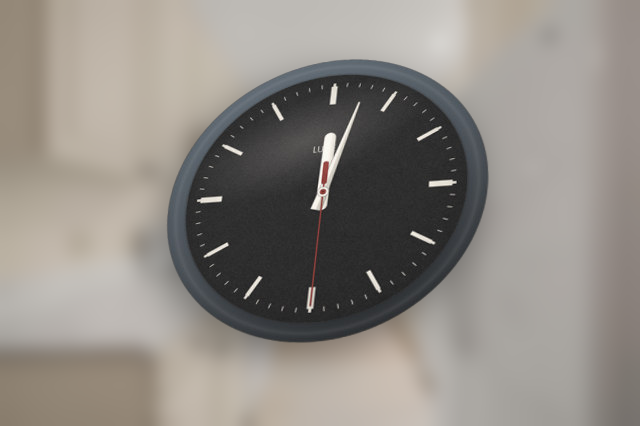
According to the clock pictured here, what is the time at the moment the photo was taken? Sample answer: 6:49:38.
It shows 12:02:30
